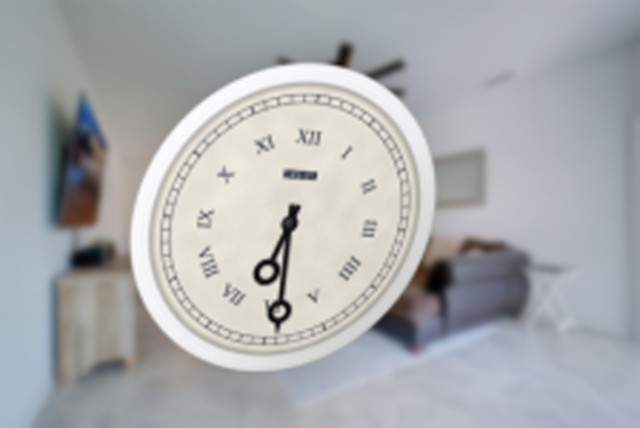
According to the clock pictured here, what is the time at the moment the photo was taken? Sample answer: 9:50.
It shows 6:29
